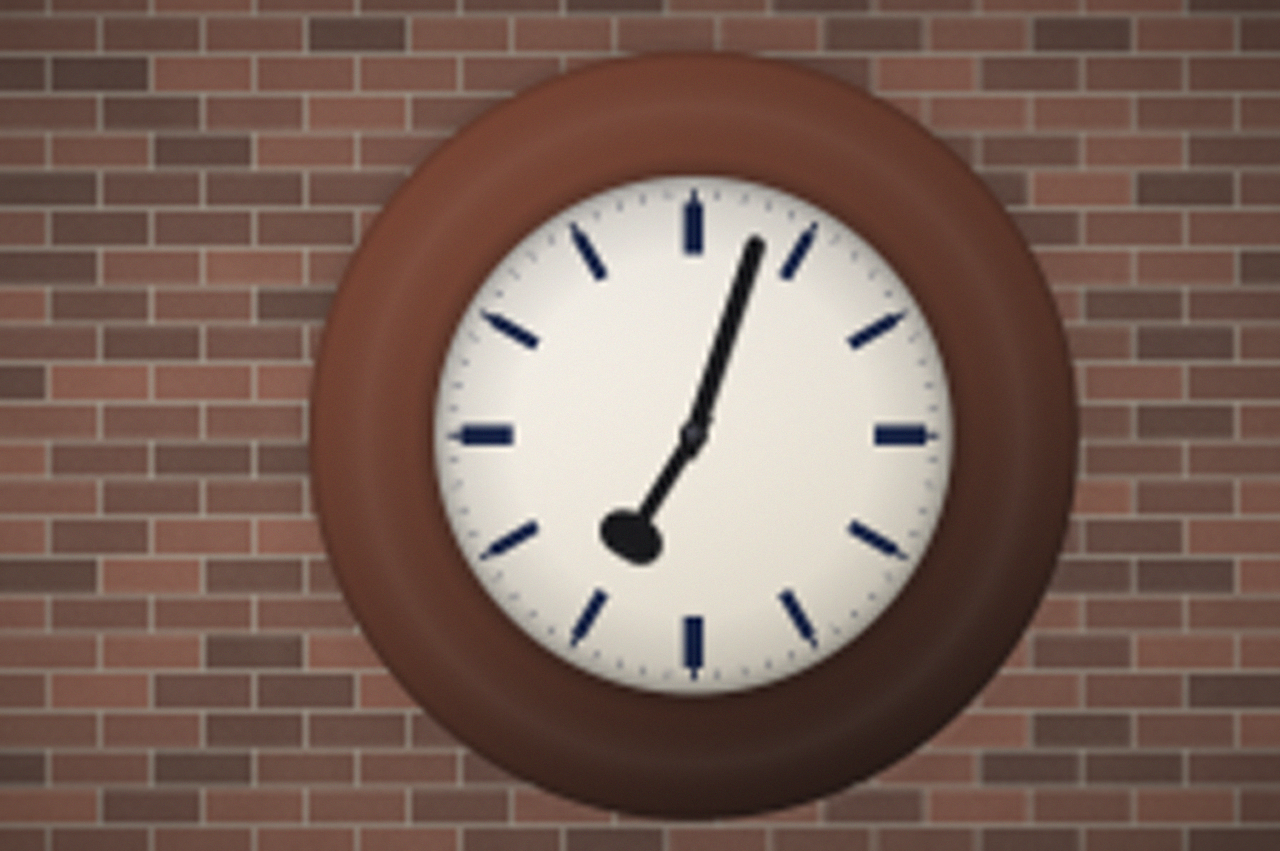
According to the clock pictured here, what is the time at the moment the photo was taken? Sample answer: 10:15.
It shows 7:03
